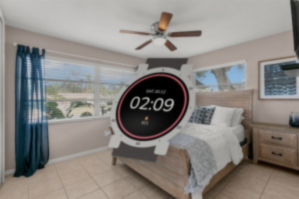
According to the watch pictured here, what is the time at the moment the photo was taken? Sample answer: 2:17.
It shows 2:09
